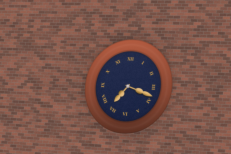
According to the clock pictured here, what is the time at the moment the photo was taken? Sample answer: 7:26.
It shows 7:18
